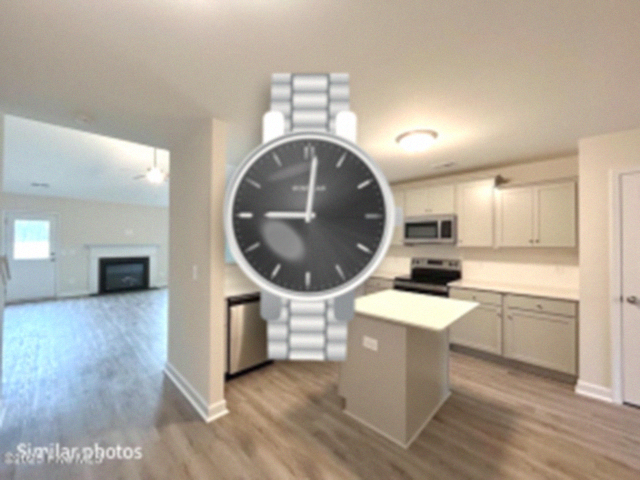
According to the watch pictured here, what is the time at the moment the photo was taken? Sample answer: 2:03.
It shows 9:01
